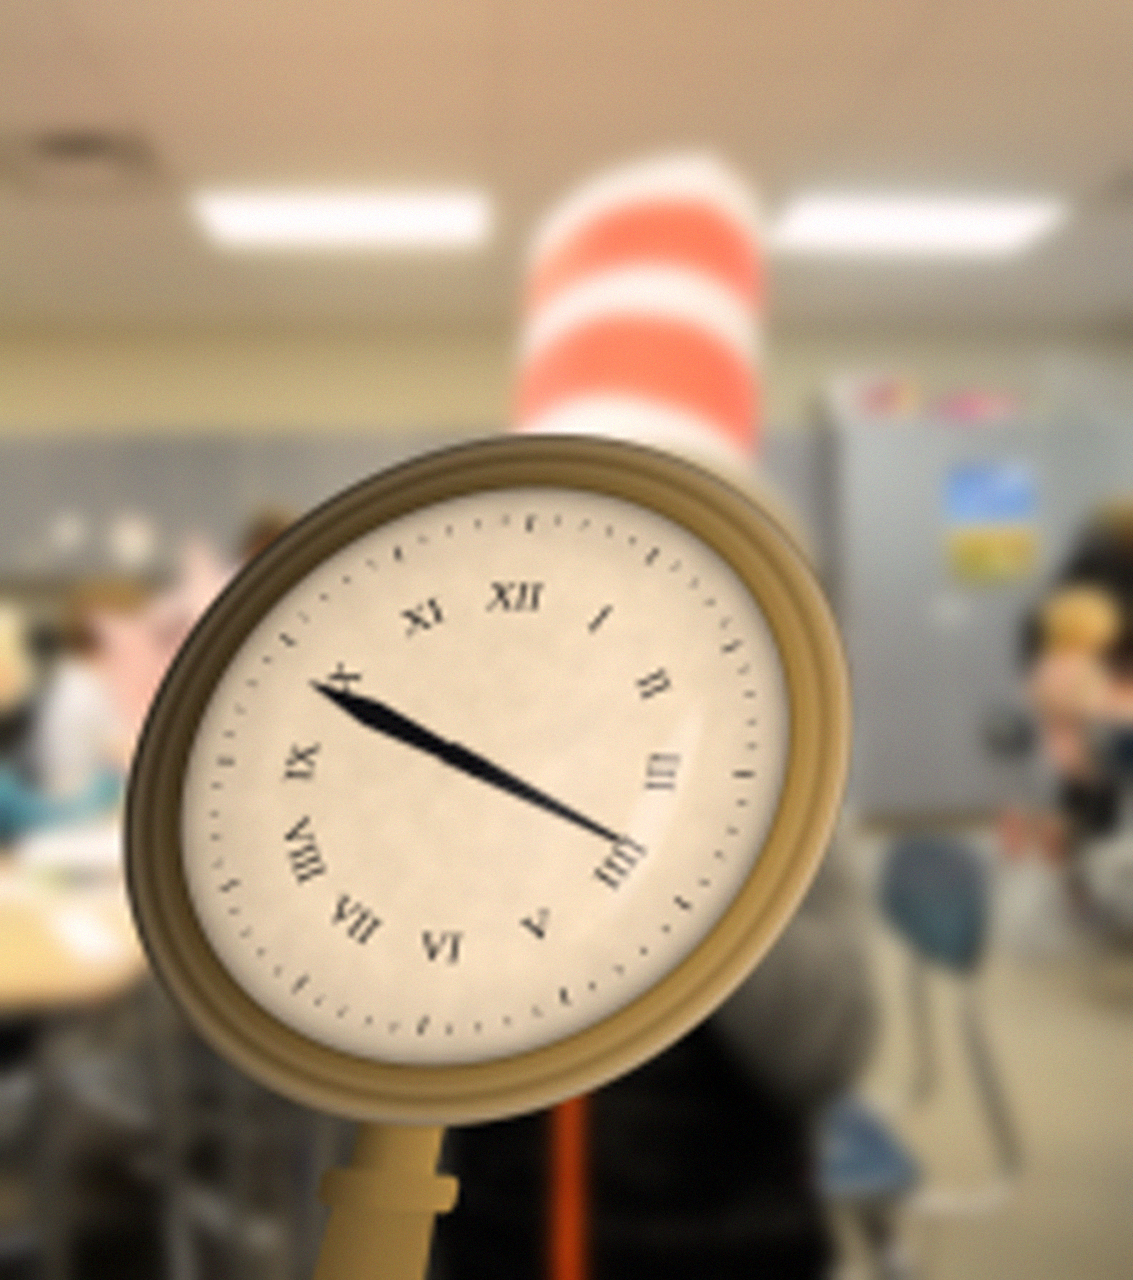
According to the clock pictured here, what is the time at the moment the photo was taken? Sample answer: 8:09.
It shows 3:49
